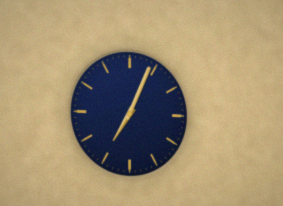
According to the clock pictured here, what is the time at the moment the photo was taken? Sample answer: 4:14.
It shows 7:04
